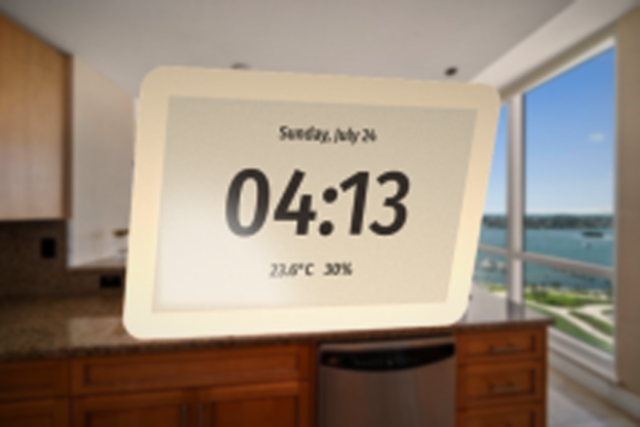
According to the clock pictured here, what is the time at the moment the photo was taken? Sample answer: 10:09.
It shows 4:13
